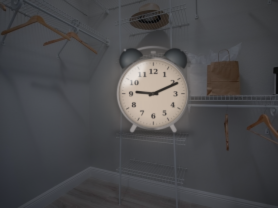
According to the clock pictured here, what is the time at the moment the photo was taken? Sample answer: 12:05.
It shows 9:11
